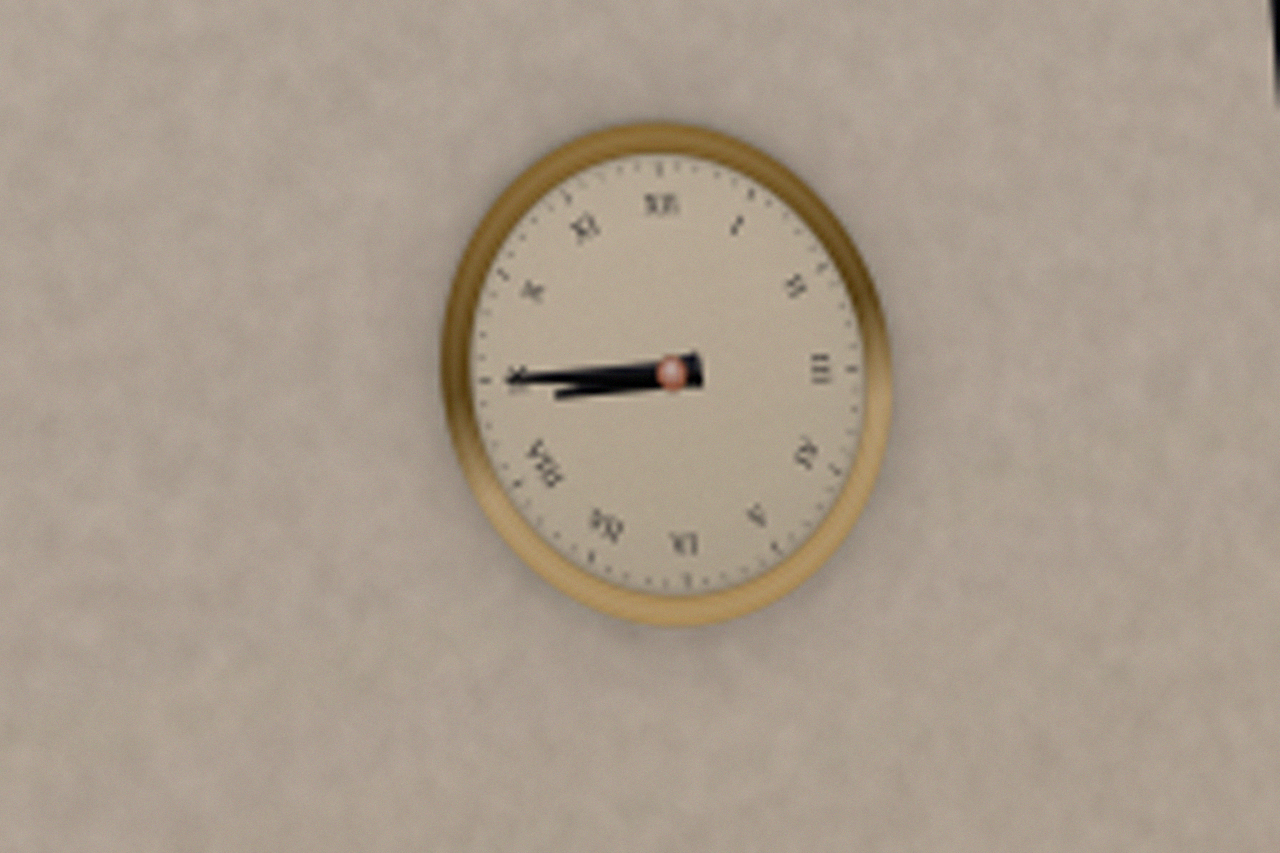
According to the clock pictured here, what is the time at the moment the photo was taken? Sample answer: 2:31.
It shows 8:45
